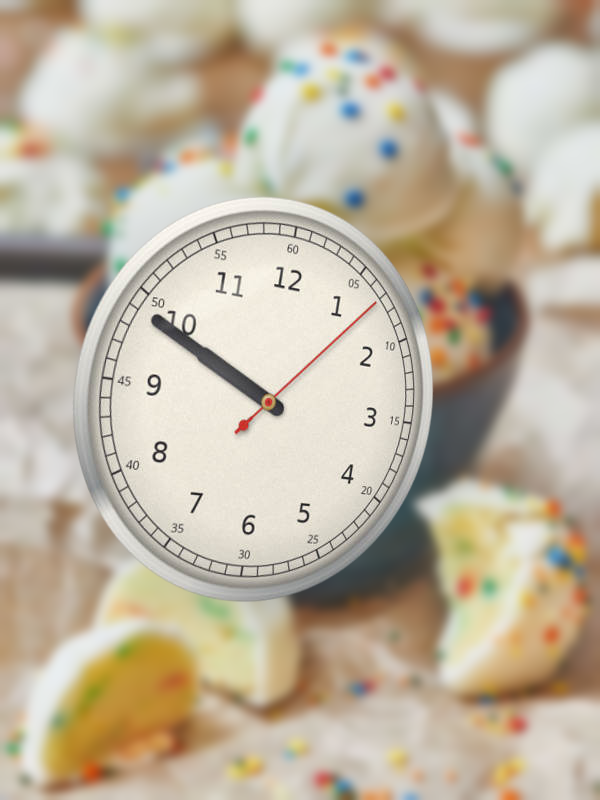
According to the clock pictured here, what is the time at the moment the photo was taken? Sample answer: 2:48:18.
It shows 9:49:07
